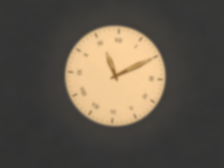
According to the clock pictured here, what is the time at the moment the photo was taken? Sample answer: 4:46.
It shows 11:10
